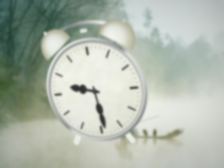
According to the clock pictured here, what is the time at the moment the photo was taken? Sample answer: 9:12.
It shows 9:29
